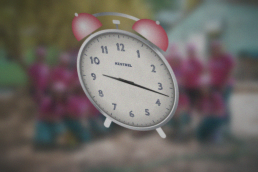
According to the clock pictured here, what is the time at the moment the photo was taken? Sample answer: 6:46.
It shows 9:17
